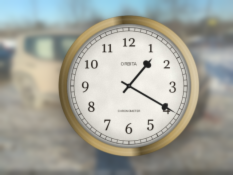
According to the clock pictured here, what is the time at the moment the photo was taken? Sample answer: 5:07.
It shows 1:20
